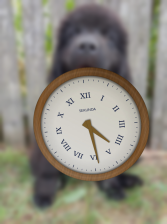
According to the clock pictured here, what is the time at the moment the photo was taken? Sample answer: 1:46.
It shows 4:29
